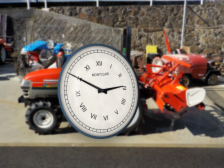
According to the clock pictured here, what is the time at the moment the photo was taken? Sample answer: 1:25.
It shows 2:50
